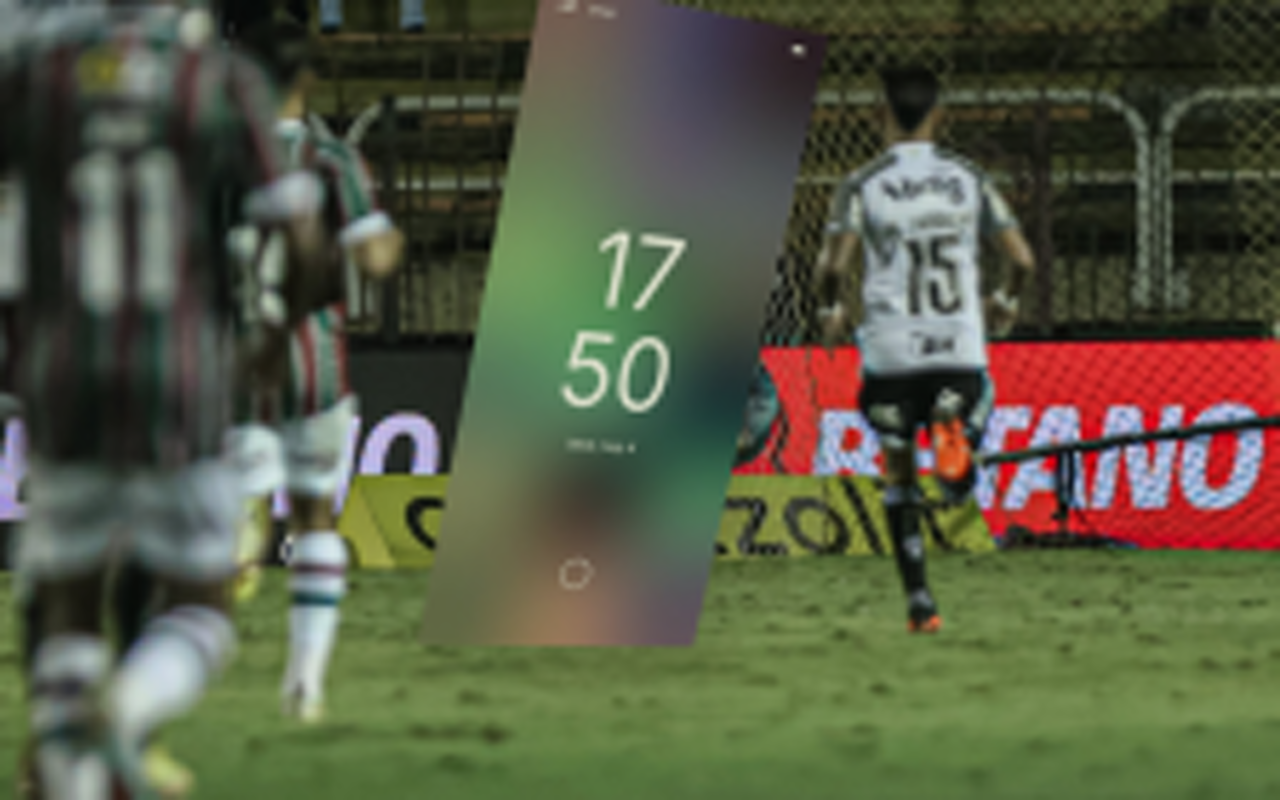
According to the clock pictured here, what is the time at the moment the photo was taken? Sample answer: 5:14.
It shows 17:50
